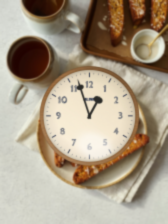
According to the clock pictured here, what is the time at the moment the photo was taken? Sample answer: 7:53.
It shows 12:57
